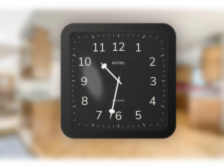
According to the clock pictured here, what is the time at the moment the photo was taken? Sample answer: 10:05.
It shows 10:32
